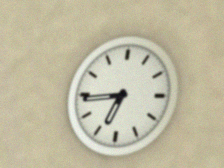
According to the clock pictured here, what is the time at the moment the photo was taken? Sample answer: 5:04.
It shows 6:44
